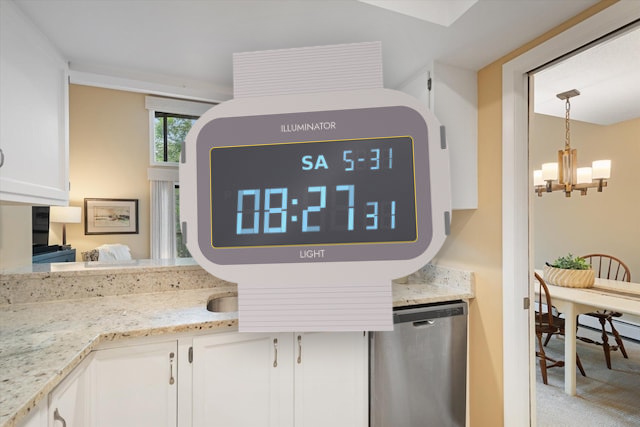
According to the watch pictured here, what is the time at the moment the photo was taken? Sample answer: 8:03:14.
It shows 8:27:31
